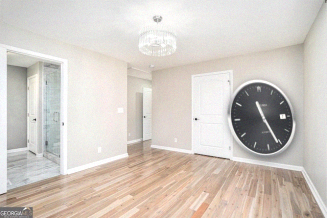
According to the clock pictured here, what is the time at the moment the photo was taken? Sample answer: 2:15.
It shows 11:26
